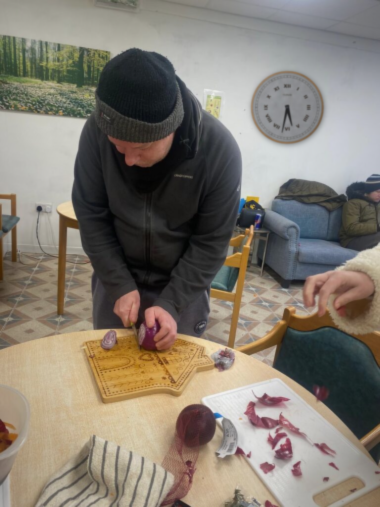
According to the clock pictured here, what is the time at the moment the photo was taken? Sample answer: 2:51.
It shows 5:32
